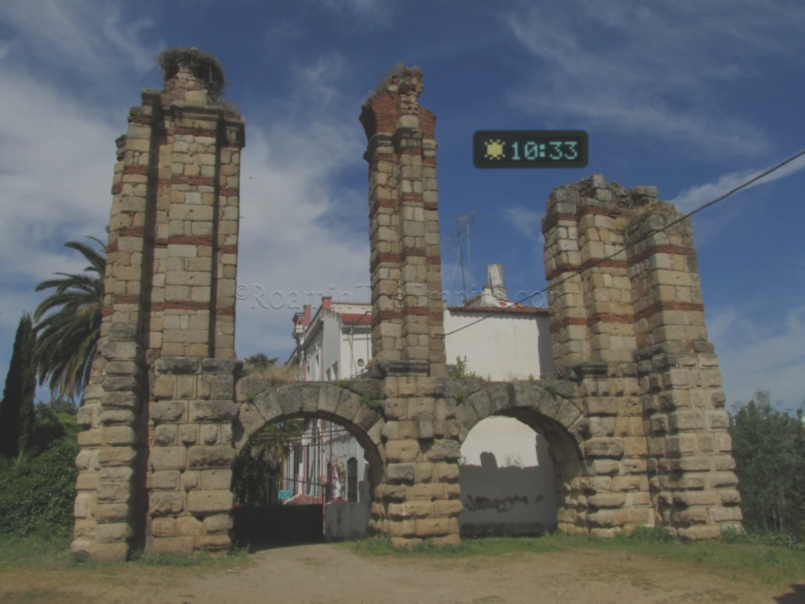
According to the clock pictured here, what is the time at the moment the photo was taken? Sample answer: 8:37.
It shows 10:33
